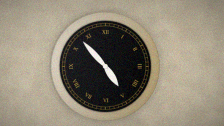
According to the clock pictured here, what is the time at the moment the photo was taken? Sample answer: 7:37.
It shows 4:53
